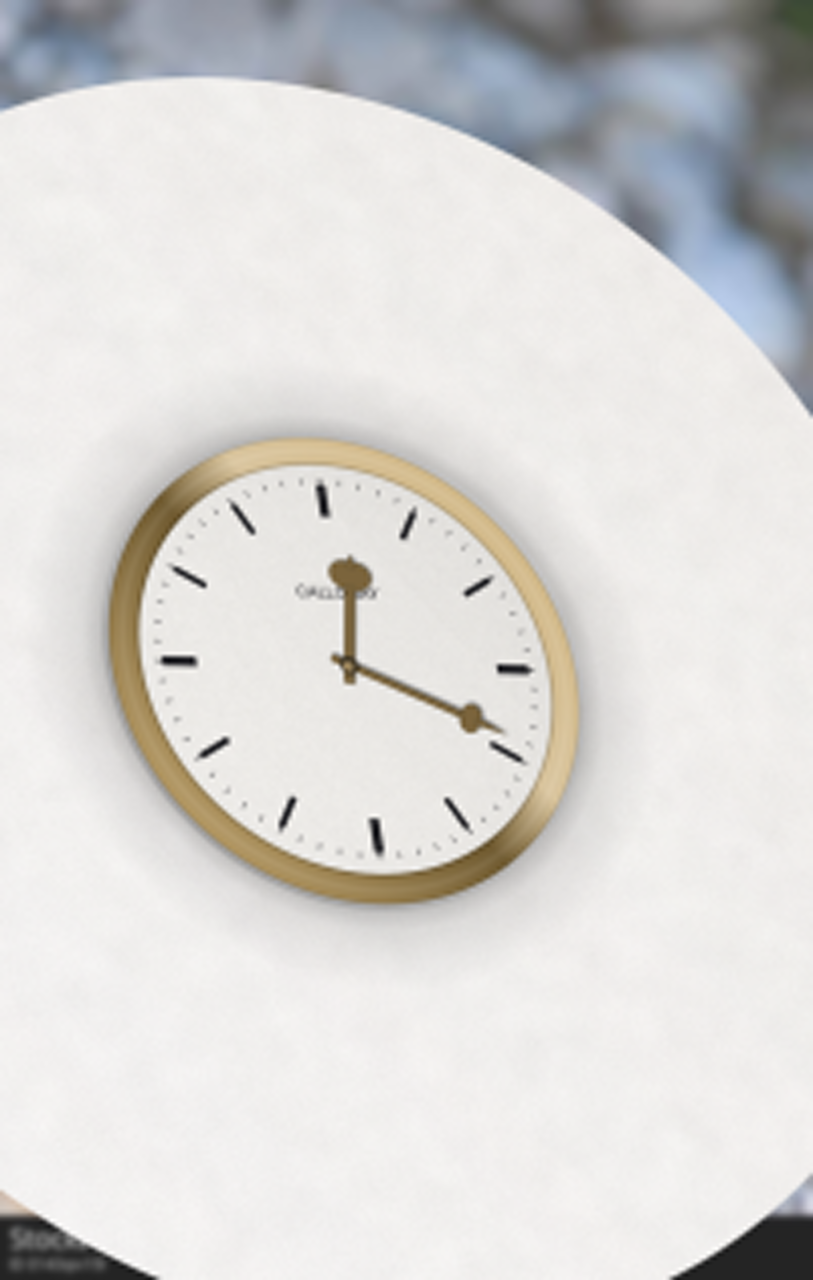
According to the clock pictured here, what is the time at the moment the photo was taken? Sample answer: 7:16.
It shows 12:19
